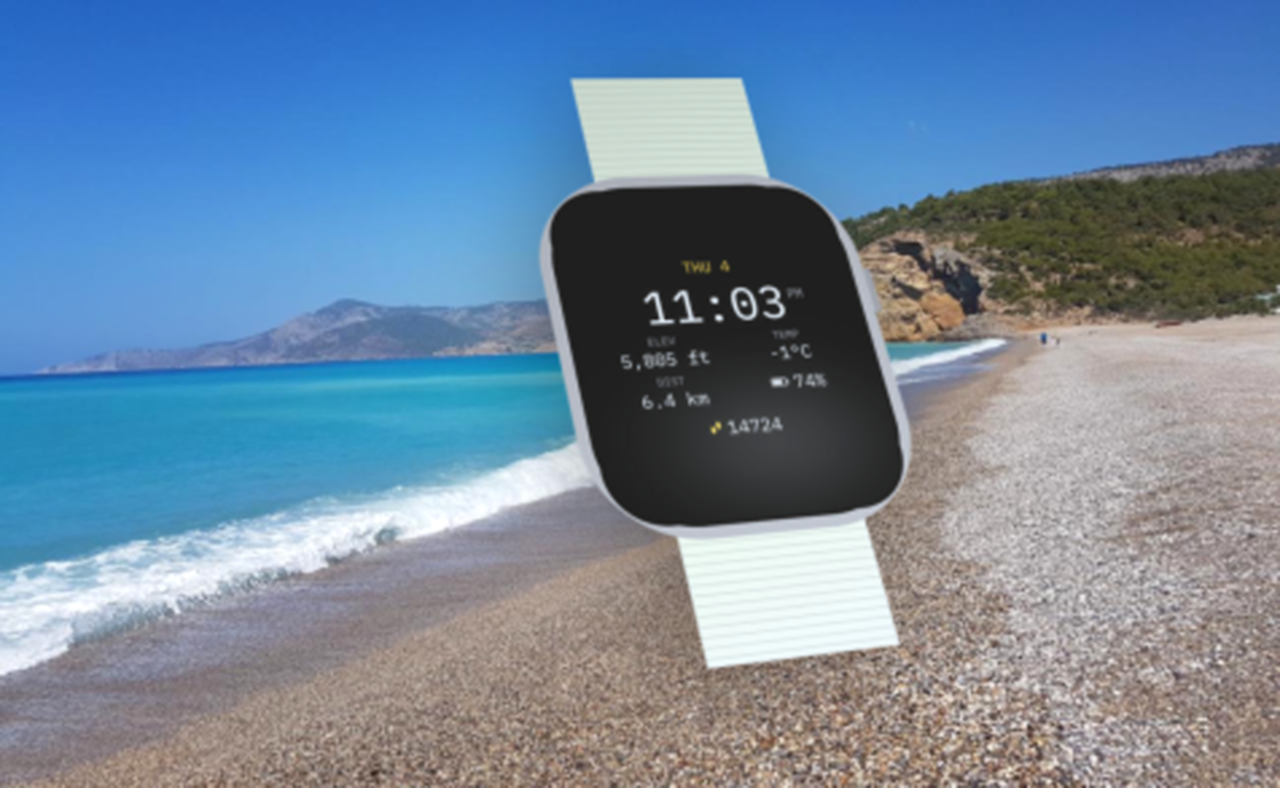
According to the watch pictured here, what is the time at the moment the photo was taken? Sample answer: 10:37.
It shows 11:03
